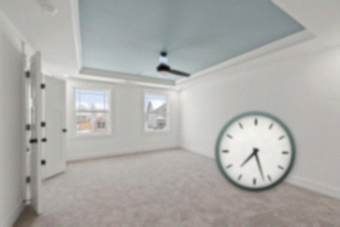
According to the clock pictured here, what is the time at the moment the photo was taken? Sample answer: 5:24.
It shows 7:27
